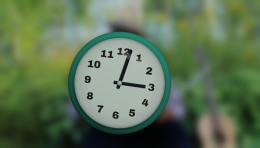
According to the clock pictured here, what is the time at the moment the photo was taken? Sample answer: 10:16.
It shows 3:02
